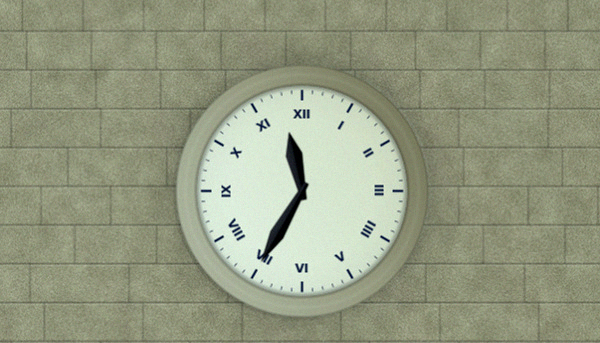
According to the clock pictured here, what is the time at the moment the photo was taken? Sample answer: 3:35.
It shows 11:35
